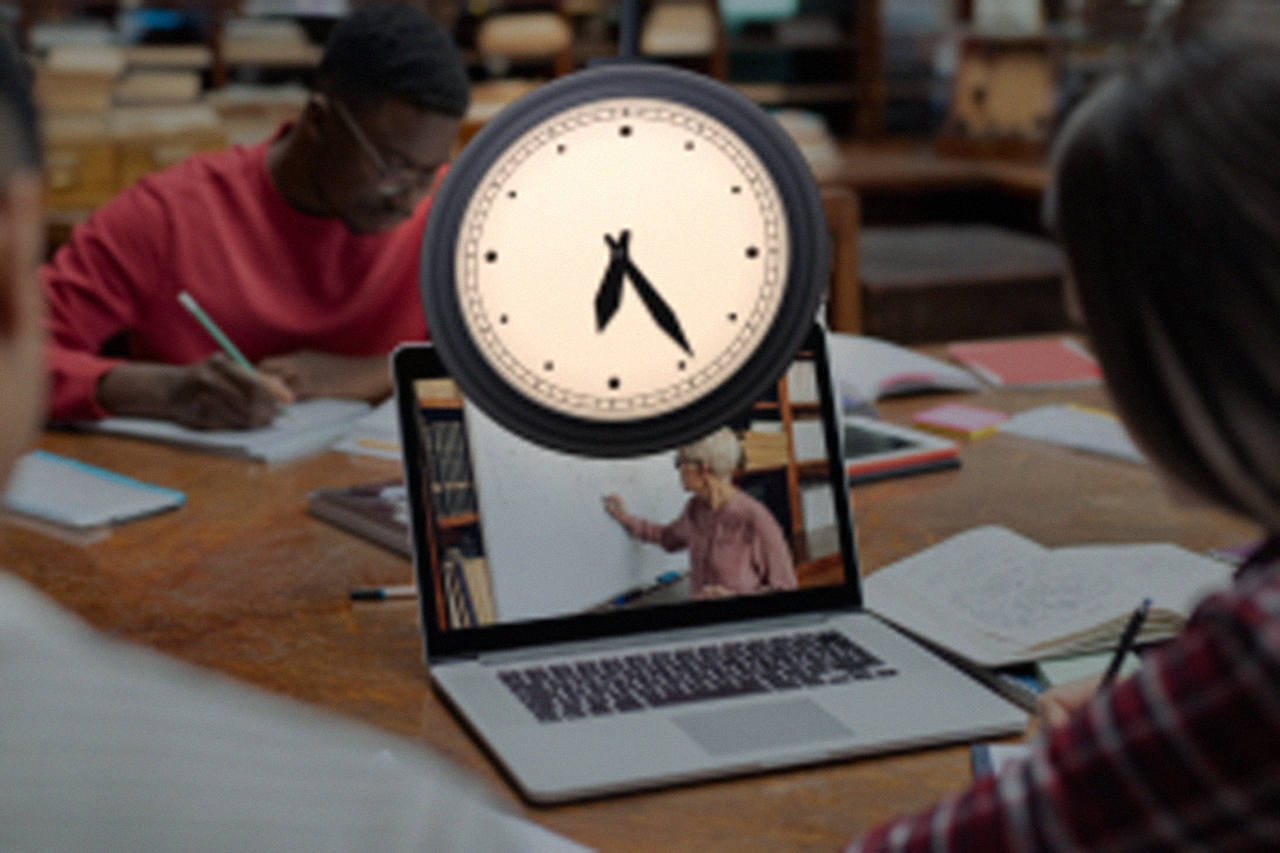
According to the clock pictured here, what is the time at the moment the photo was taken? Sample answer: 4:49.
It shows 6:24
